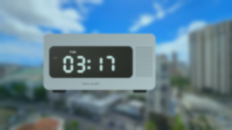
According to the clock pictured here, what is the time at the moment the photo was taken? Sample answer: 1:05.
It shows 3:17
